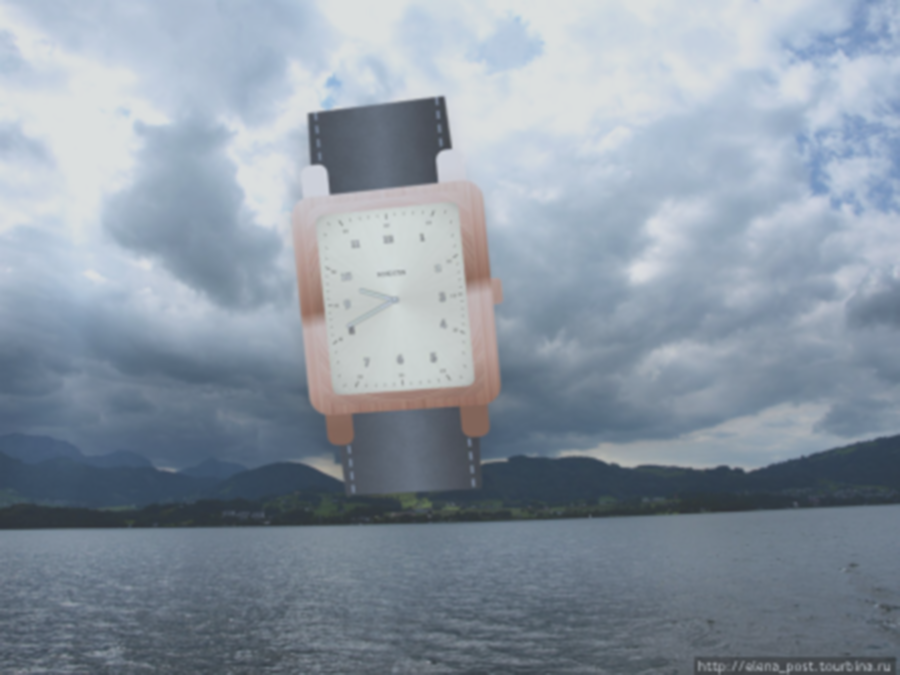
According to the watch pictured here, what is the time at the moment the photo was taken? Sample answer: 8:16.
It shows 9:41
